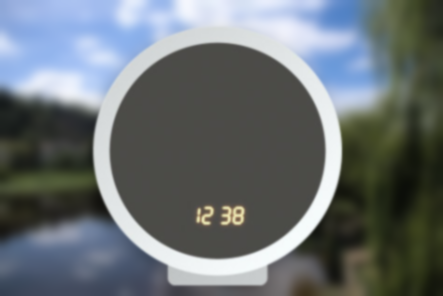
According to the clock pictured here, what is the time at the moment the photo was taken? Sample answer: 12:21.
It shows 12:38
